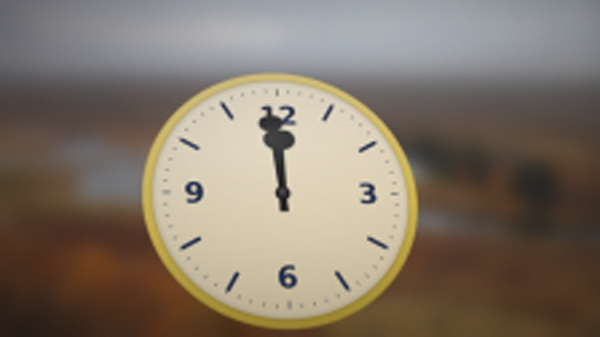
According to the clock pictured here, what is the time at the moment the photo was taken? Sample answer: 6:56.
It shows 11:59
